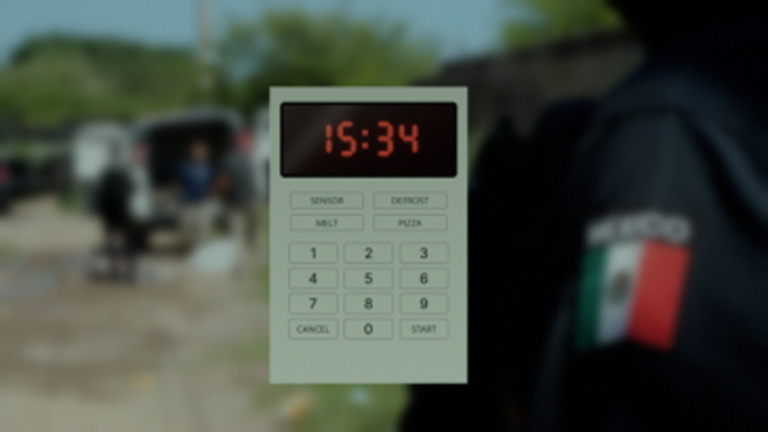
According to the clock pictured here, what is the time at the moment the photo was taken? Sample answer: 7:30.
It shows 15:34
